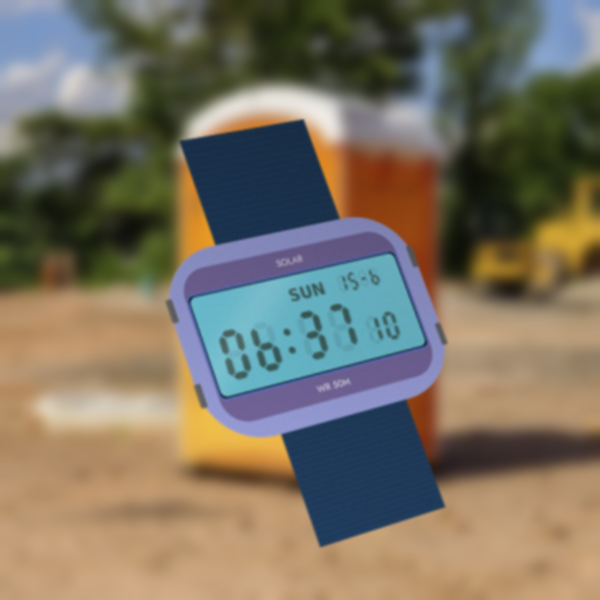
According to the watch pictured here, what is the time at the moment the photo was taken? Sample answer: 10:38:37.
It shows 6:37:10
